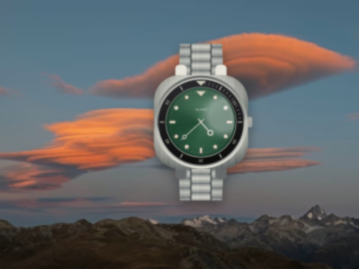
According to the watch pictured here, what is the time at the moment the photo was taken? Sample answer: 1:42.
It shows 4:38
